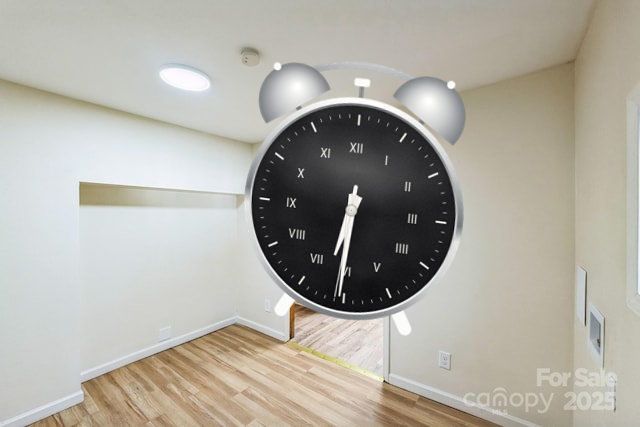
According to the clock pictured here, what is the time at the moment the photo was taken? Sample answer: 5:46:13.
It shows 6:30:31
